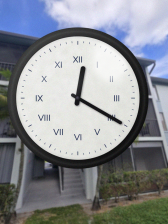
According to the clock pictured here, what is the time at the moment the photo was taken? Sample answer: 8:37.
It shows 12:20
